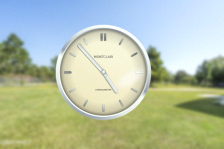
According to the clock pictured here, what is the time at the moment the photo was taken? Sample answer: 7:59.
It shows 4:53
